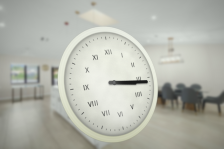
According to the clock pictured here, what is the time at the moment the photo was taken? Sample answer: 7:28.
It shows 3:16
